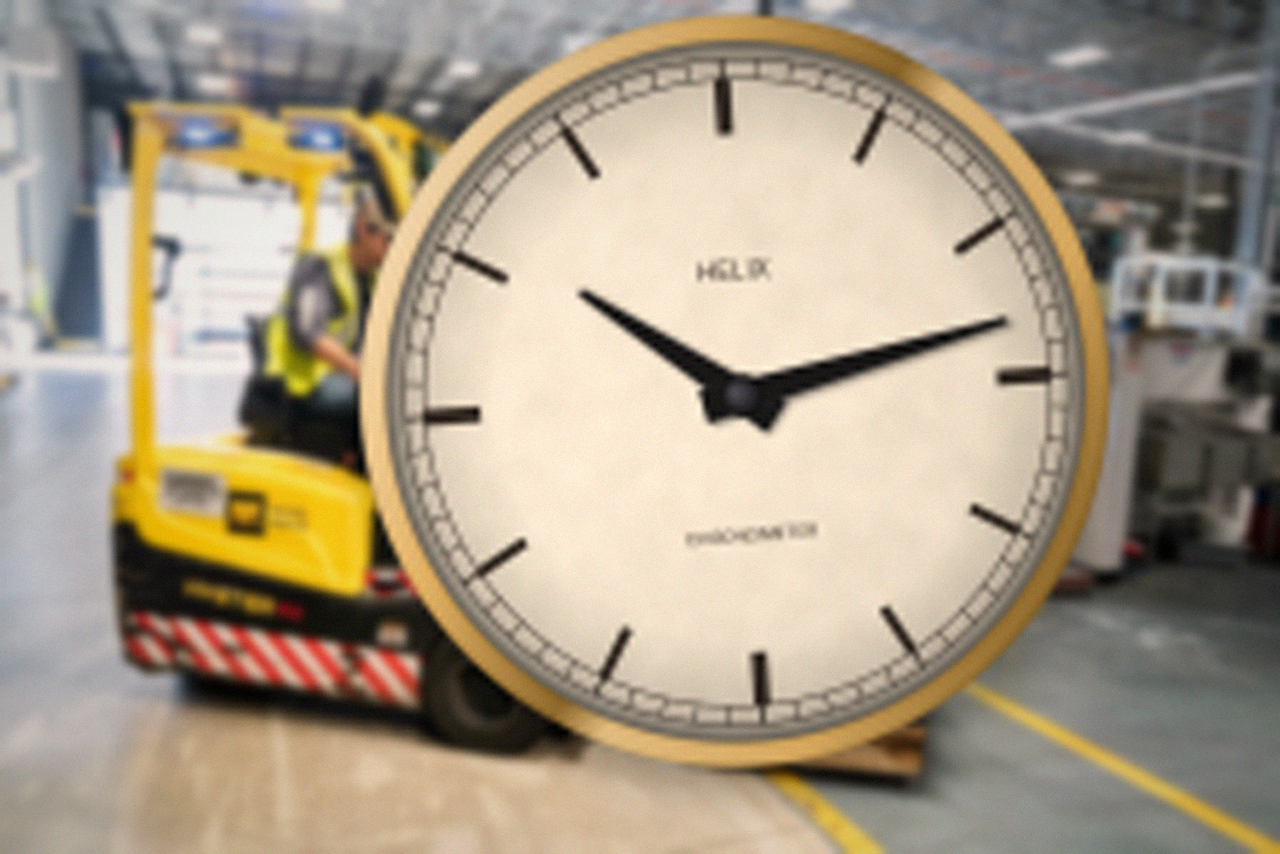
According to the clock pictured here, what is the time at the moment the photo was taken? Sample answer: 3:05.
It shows 10:13
